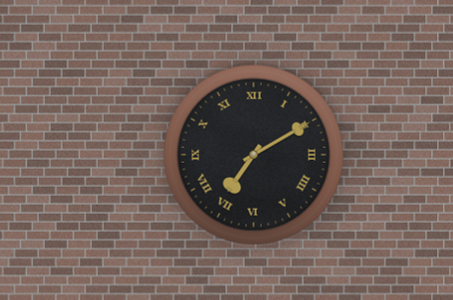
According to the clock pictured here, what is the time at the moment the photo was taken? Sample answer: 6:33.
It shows 7:10
